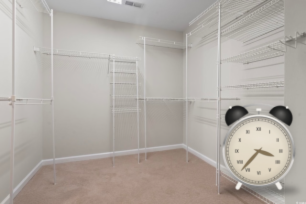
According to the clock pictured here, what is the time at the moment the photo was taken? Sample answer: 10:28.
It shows 3:37
